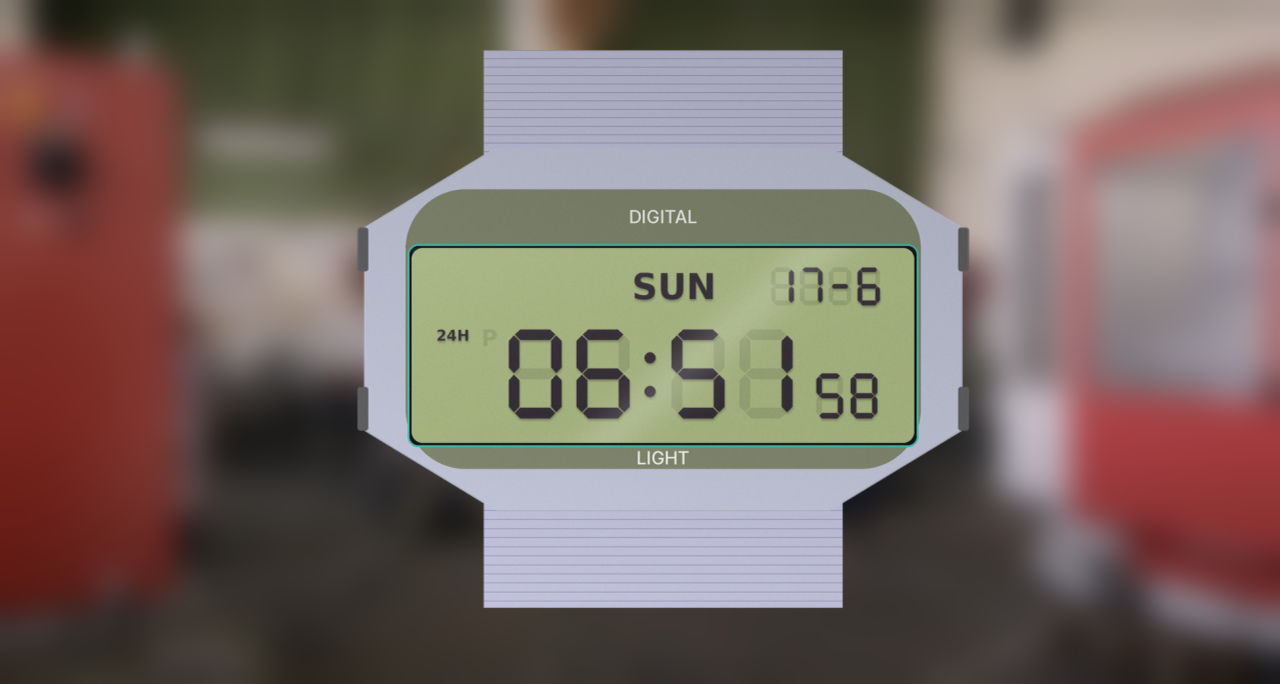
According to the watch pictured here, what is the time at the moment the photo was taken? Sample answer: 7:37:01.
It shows 6:51:58
